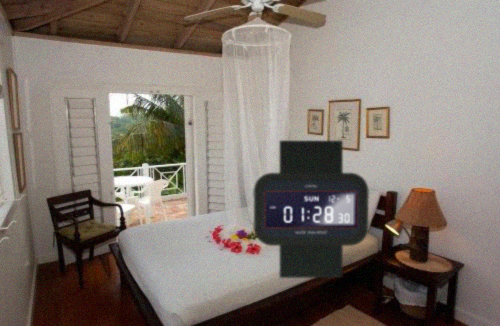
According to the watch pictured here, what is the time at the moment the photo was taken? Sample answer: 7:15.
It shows 1:28
